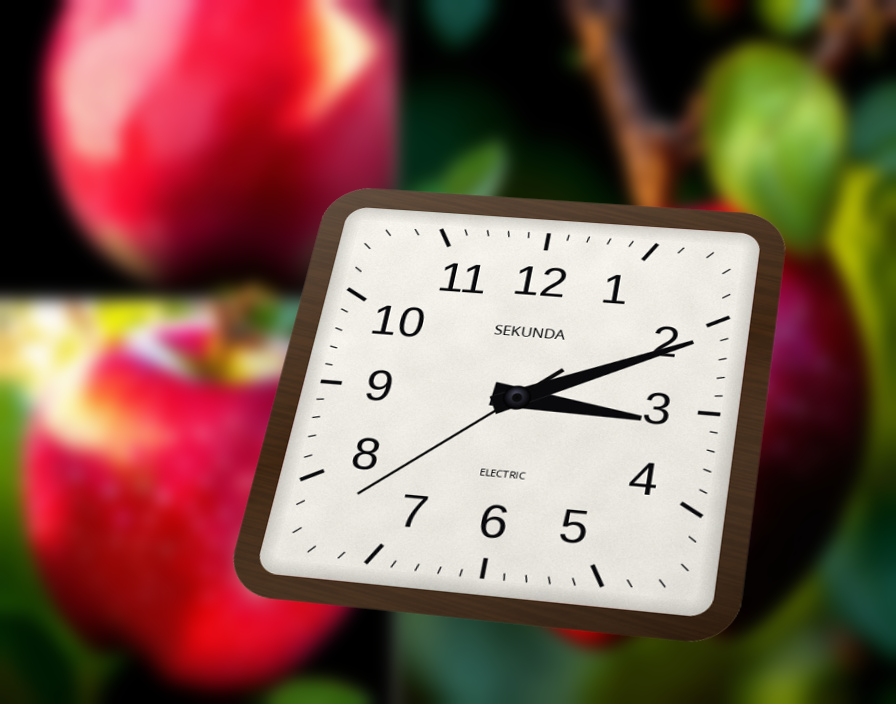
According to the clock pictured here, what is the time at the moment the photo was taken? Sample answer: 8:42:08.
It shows 3:10:38
